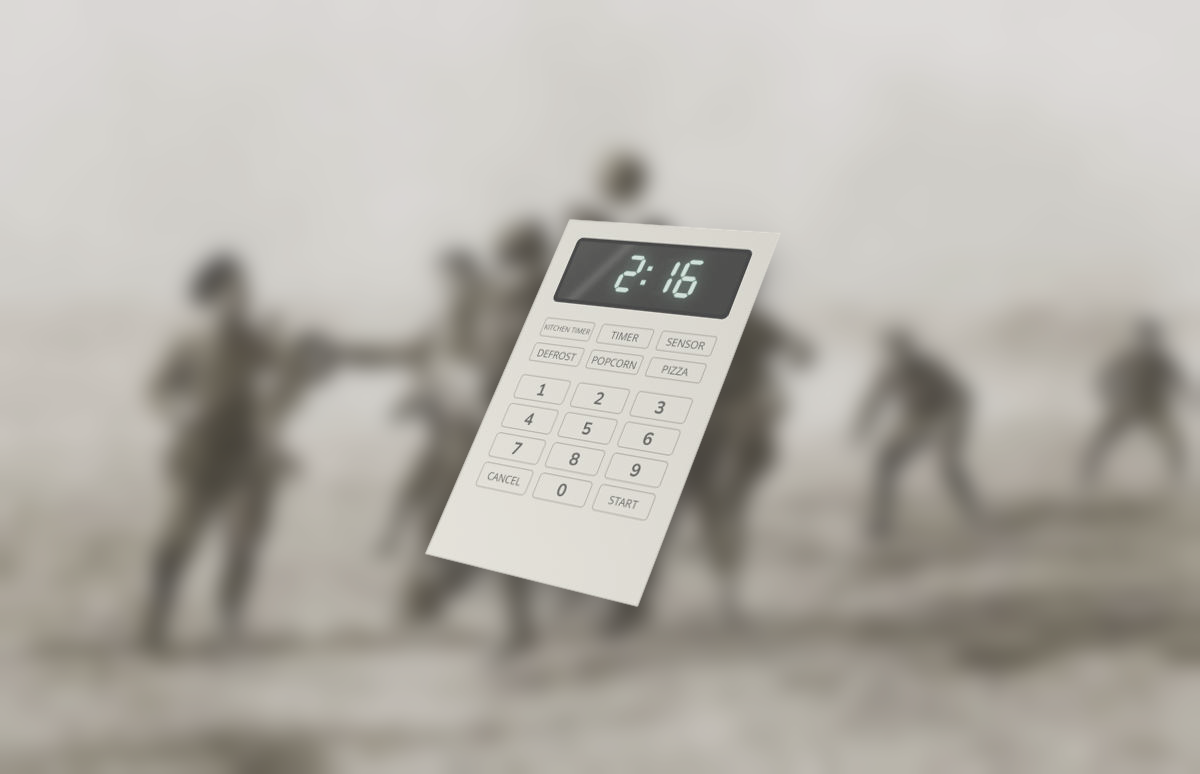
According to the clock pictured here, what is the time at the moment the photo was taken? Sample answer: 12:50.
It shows 2:16
